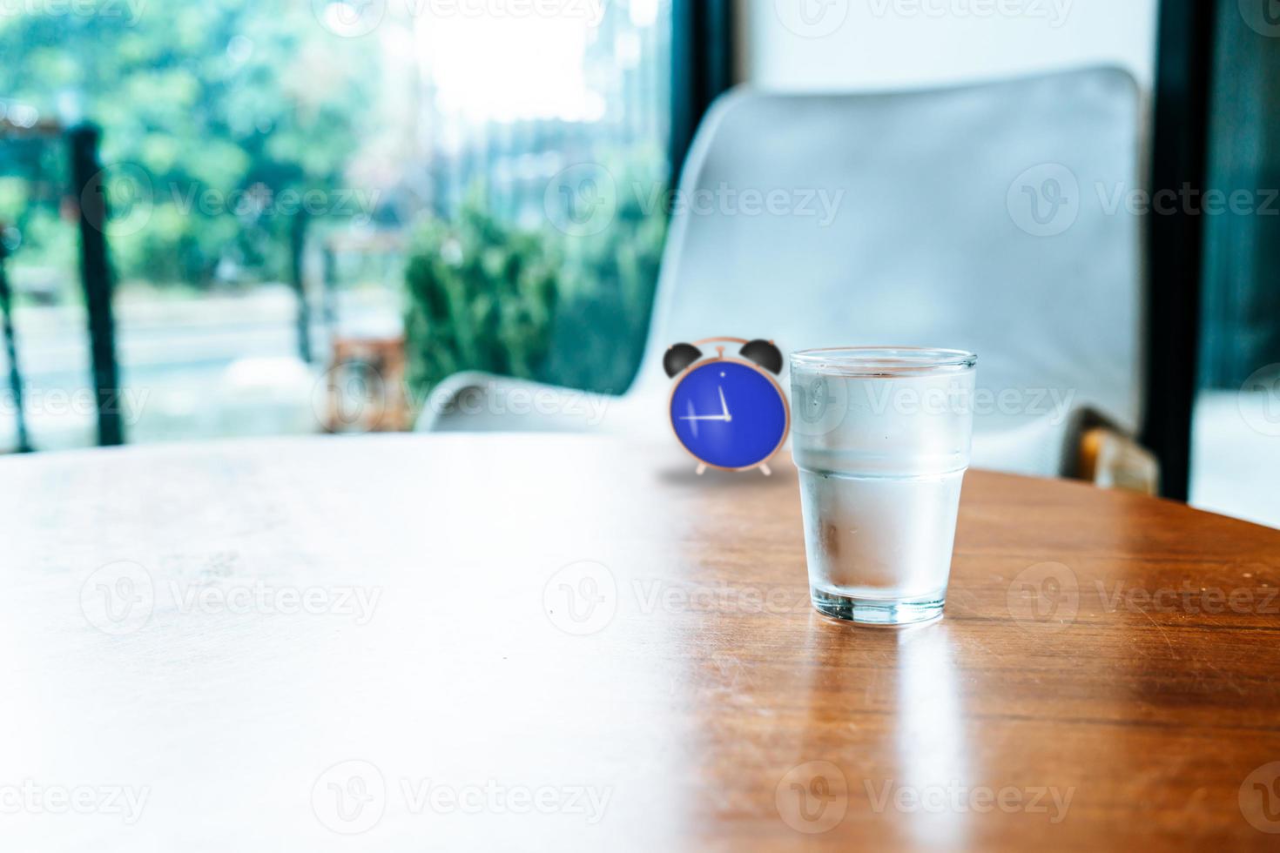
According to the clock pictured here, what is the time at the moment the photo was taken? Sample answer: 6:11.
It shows 11:45
